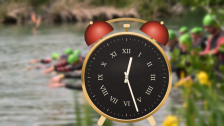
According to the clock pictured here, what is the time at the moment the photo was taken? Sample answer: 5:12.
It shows 12:27
